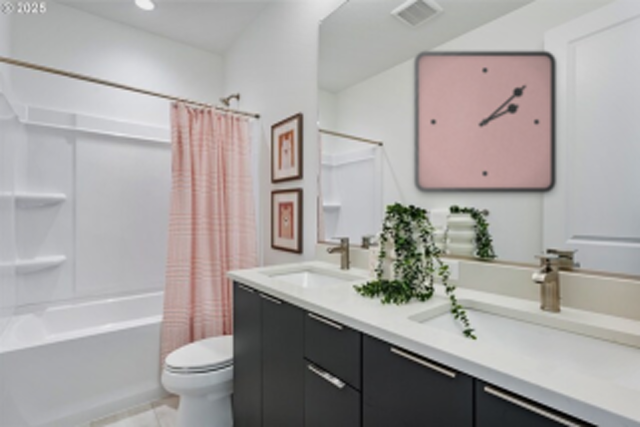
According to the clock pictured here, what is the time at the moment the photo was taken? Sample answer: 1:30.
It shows 2:08
